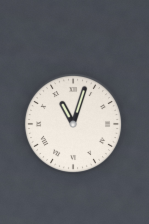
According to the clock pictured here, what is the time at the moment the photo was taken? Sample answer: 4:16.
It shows 11:03
